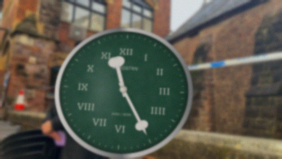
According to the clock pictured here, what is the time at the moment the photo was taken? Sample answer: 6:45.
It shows 11:25
